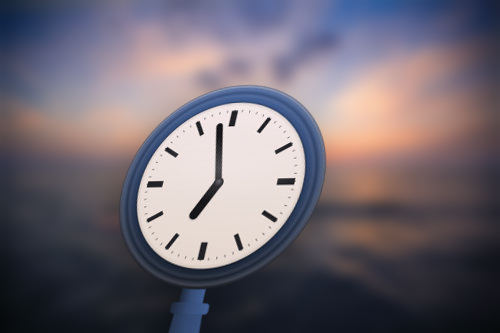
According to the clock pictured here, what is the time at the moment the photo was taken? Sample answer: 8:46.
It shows 6:58
